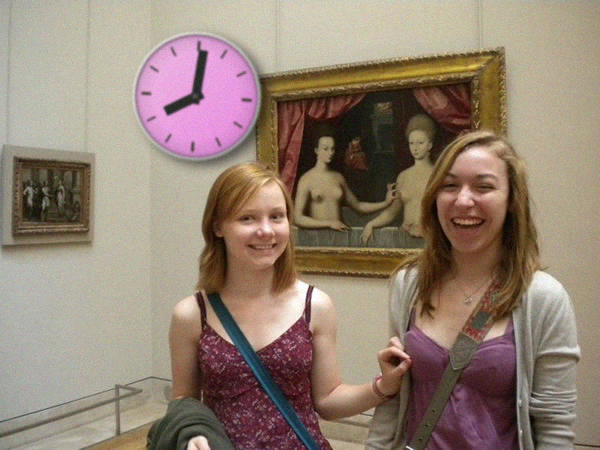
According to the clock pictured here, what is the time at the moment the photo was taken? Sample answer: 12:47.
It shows 8:01
